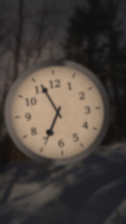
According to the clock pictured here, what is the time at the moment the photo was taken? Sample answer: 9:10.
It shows 6:56
